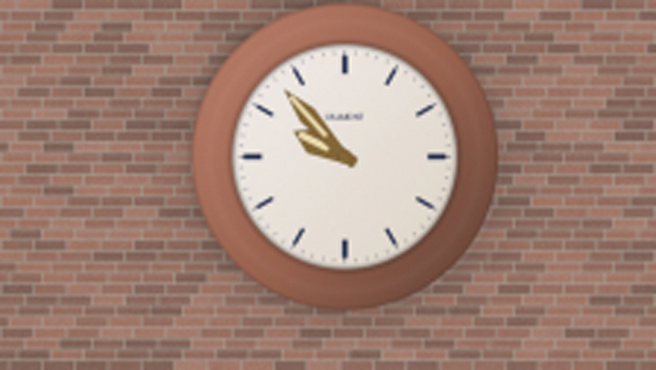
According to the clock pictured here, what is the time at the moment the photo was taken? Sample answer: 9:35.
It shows 9:53
